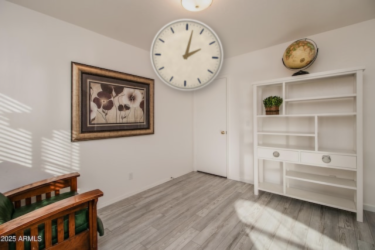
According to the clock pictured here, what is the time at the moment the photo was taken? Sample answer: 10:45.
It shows 2:02
